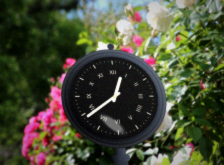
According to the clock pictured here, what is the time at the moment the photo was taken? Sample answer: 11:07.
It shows 12:39
